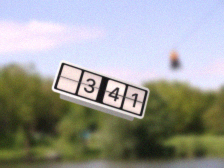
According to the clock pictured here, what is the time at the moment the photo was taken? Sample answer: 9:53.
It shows 3:41
